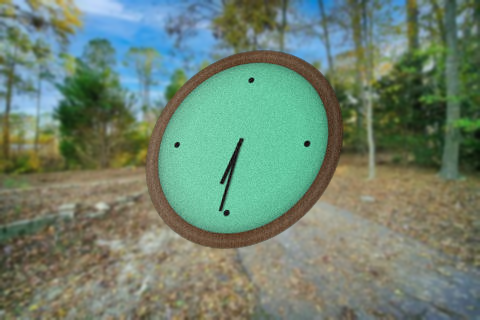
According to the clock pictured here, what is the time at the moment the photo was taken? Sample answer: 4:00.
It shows 6:31
